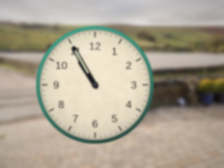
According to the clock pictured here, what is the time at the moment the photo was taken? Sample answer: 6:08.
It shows 10:55
